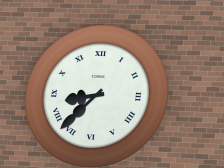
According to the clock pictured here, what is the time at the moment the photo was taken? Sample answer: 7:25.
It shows 8:37
